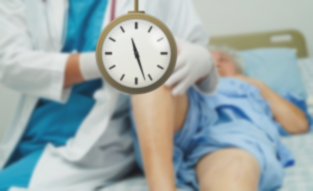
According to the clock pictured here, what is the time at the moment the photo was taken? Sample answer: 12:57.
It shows 11:27
